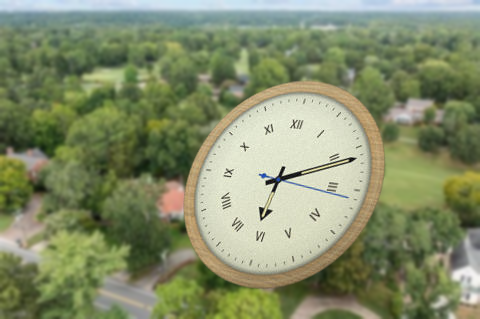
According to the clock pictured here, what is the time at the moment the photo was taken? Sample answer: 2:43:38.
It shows 6:11:16
